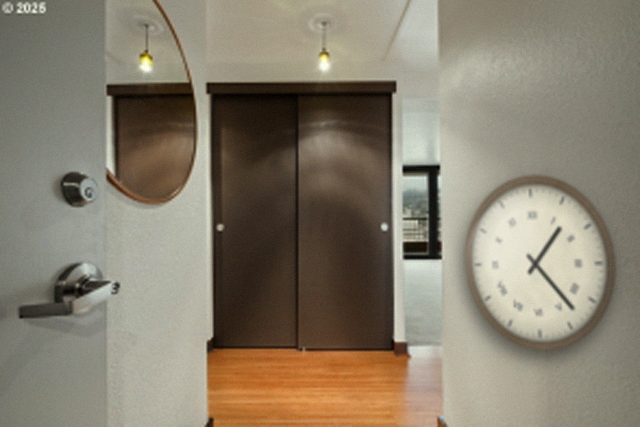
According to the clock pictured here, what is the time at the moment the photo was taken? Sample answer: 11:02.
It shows 1:23
